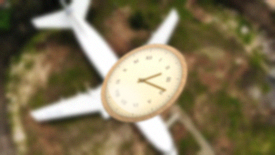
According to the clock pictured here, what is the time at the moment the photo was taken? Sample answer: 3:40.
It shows 2:19
